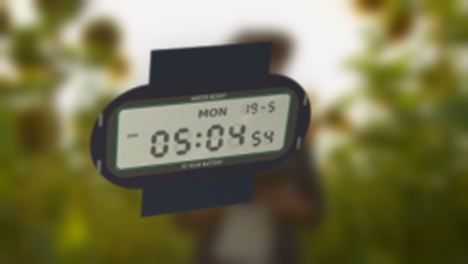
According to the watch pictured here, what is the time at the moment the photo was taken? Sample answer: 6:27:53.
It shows 5:04:54
